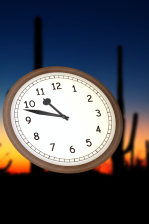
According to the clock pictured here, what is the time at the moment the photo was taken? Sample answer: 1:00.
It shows 10:48
